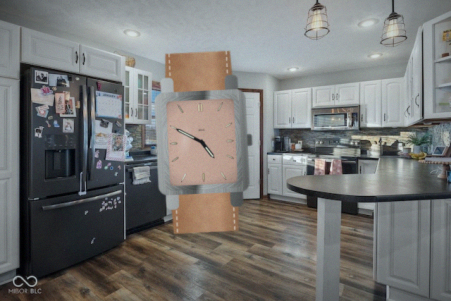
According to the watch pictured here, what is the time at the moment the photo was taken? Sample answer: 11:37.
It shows 4:50
